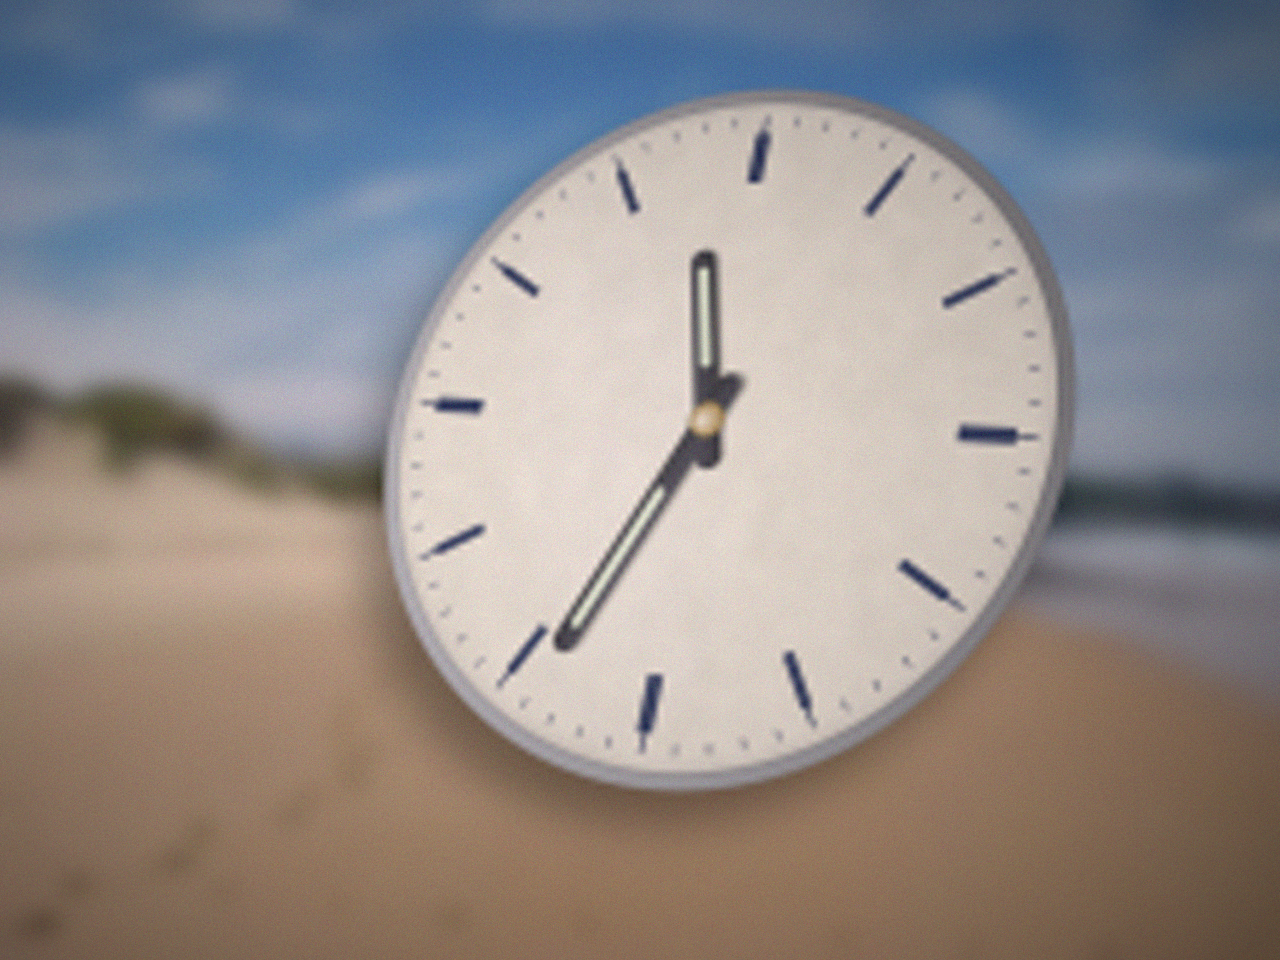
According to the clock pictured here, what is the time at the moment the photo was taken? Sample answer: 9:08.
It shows 11:34
